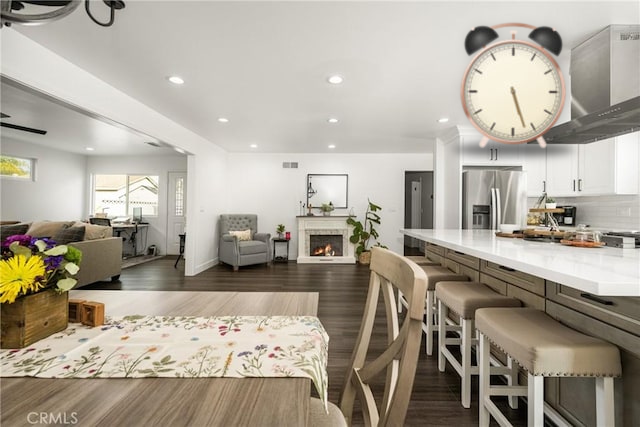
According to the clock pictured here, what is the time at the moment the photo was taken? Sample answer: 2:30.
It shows 5:27
